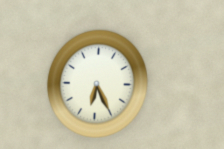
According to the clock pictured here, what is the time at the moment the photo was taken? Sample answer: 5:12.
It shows 6:25
